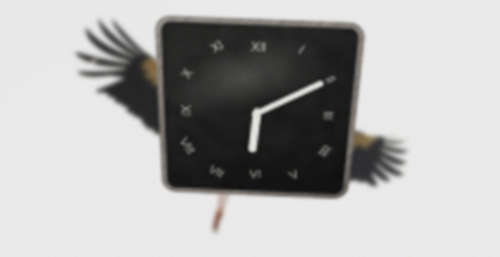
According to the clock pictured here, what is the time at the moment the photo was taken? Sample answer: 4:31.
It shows 6:10
